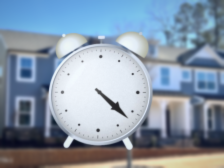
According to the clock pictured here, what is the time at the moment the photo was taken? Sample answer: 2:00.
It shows 4:22
